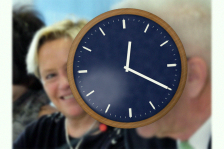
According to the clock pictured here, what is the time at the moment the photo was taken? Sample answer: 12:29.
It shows 12:20
